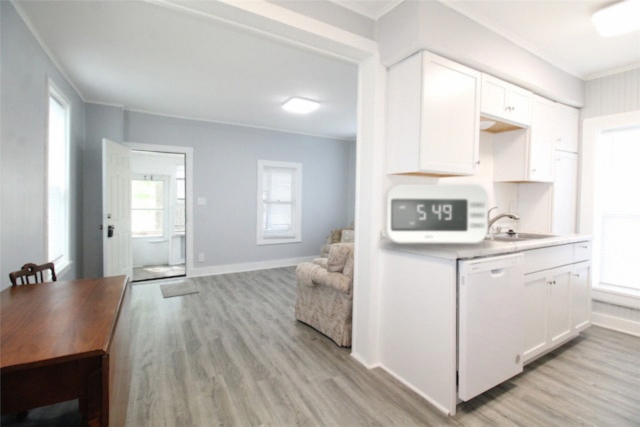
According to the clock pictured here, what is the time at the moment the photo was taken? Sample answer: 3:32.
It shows 5:49
